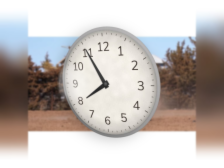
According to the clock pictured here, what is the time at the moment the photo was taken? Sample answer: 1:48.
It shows 7:55
